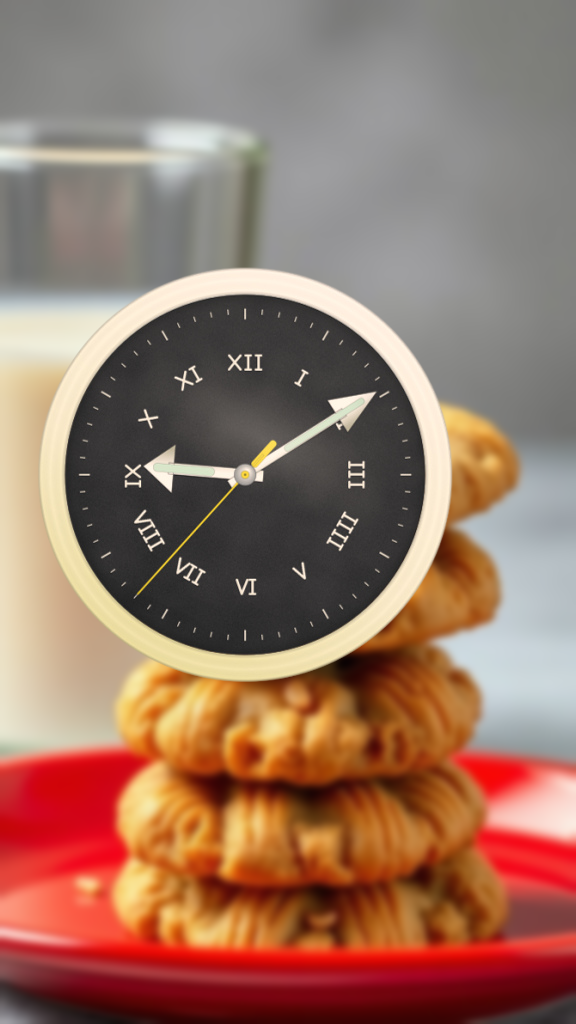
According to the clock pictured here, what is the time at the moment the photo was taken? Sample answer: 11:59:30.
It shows 9:09:37
